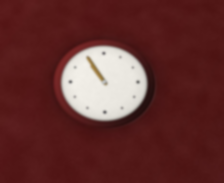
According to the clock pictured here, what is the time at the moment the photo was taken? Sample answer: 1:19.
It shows 10:55
